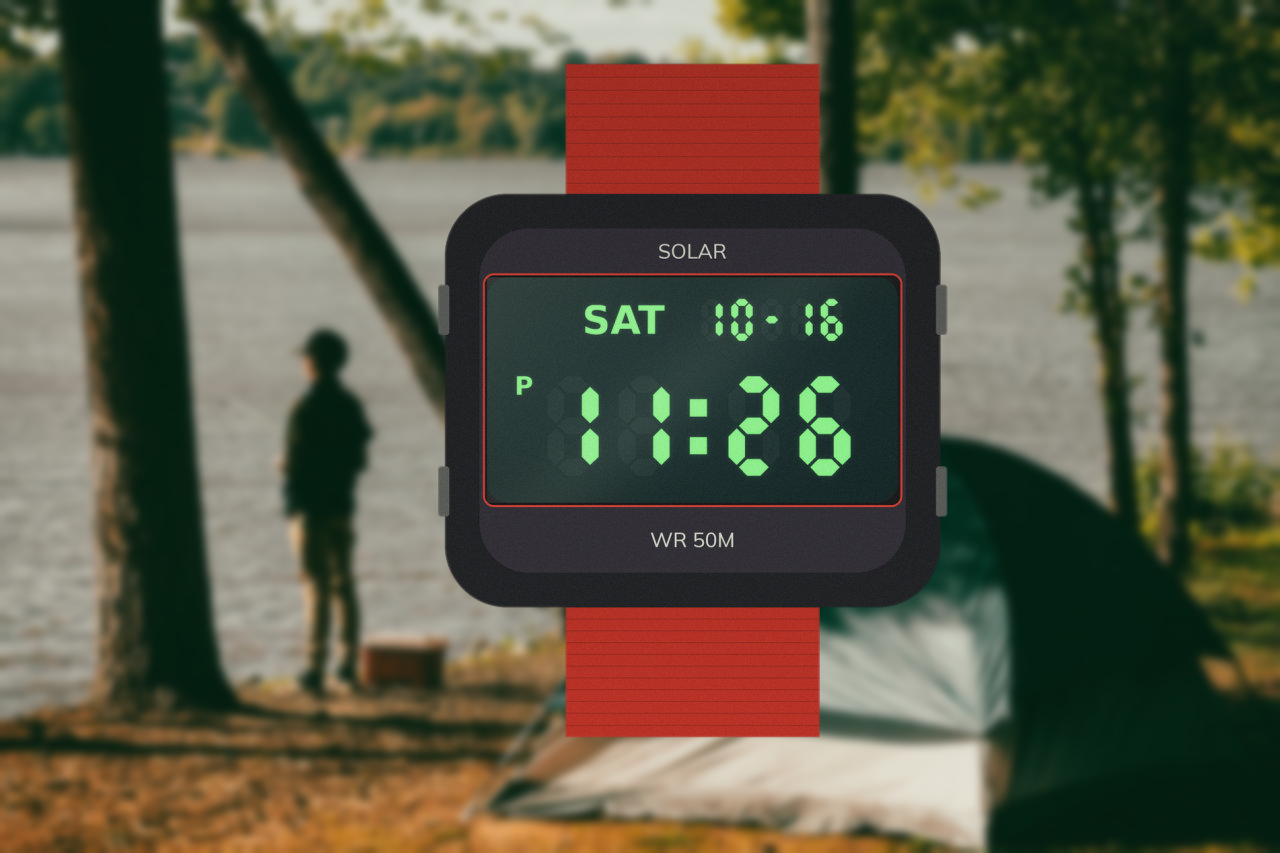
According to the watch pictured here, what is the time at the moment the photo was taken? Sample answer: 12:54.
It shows 11:26
